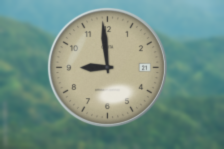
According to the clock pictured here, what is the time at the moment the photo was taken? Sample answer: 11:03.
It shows 8:59
